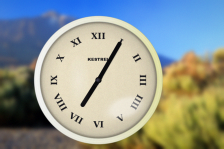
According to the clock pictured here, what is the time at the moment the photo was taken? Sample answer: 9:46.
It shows 7:05
